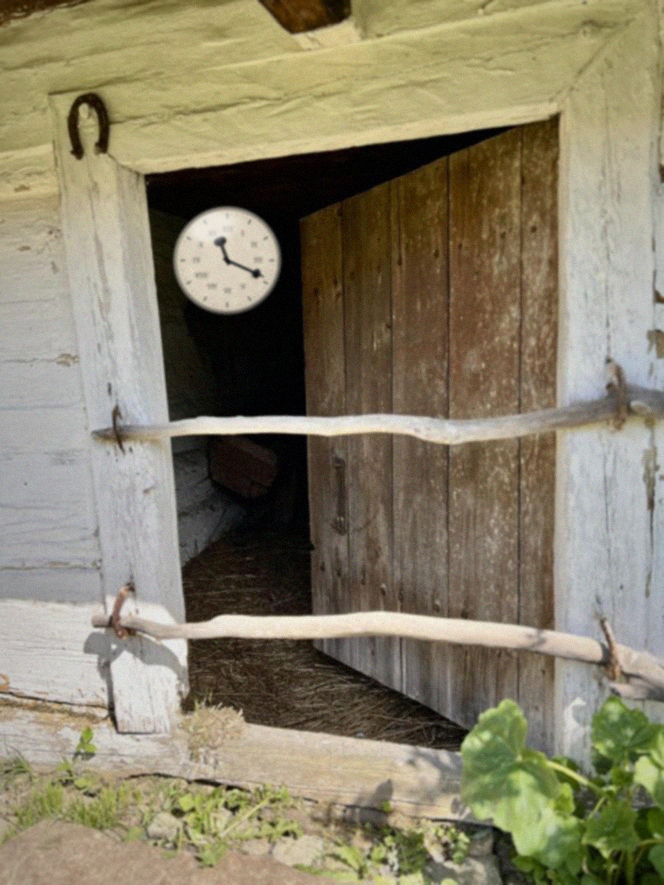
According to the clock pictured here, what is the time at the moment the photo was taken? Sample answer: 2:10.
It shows 11:19
